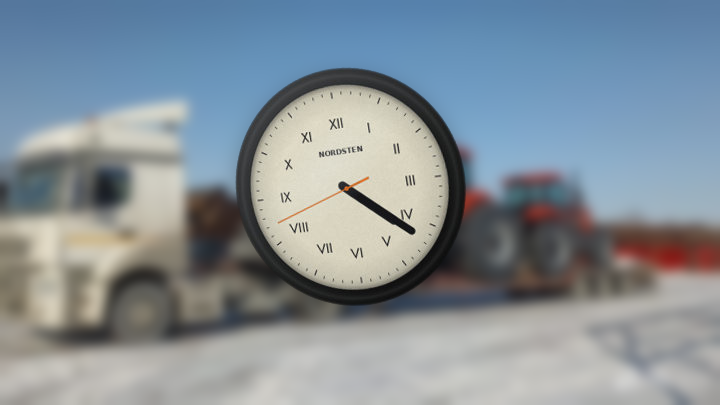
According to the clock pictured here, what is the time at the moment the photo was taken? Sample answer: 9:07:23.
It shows 4:21:42
